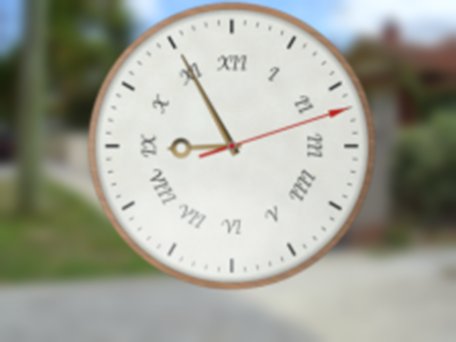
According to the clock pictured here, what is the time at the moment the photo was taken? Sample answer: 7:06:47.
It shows 8:55:12
